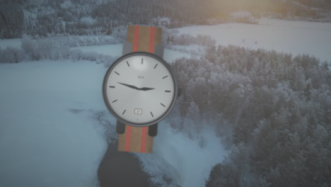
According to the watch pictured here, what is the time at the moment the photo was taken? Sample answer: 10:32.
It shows 2:47
